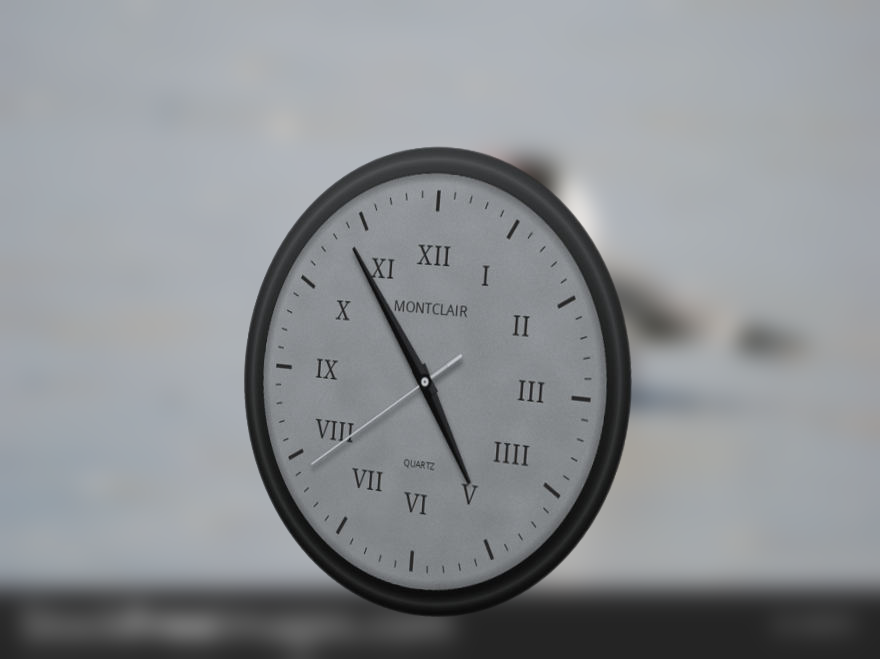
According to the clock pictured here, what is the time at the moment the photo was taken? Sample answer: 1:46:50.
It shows 4:53:39
